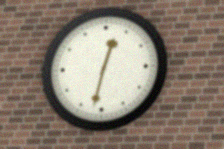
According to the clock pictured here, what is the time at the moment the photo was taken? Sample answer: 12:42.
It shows 12:32
